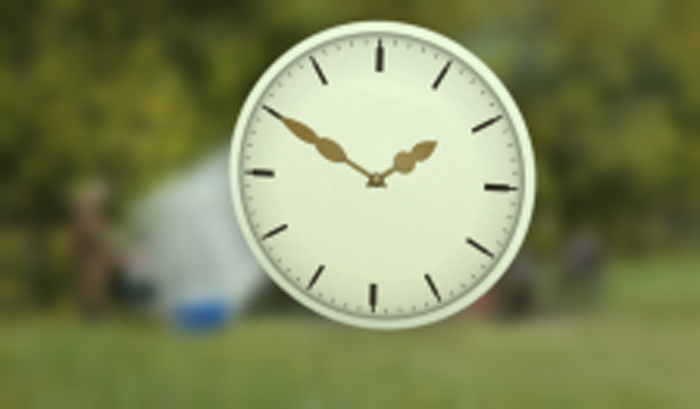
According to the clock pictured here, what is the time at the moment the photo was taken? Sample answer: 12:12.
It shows 1:50
